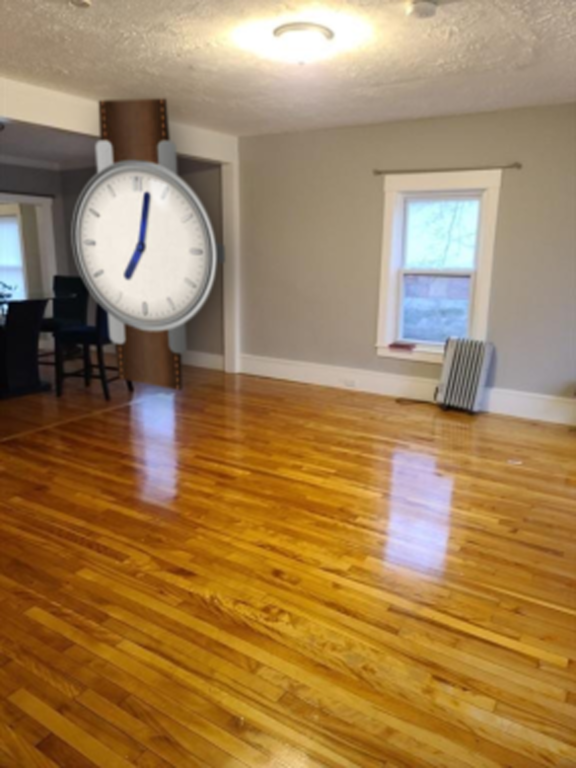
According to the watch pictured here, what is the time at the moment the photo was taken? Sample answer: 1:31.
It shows 7:02
